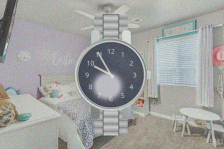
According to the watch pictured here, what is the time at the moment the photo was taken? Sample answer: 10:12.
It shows 9:55
